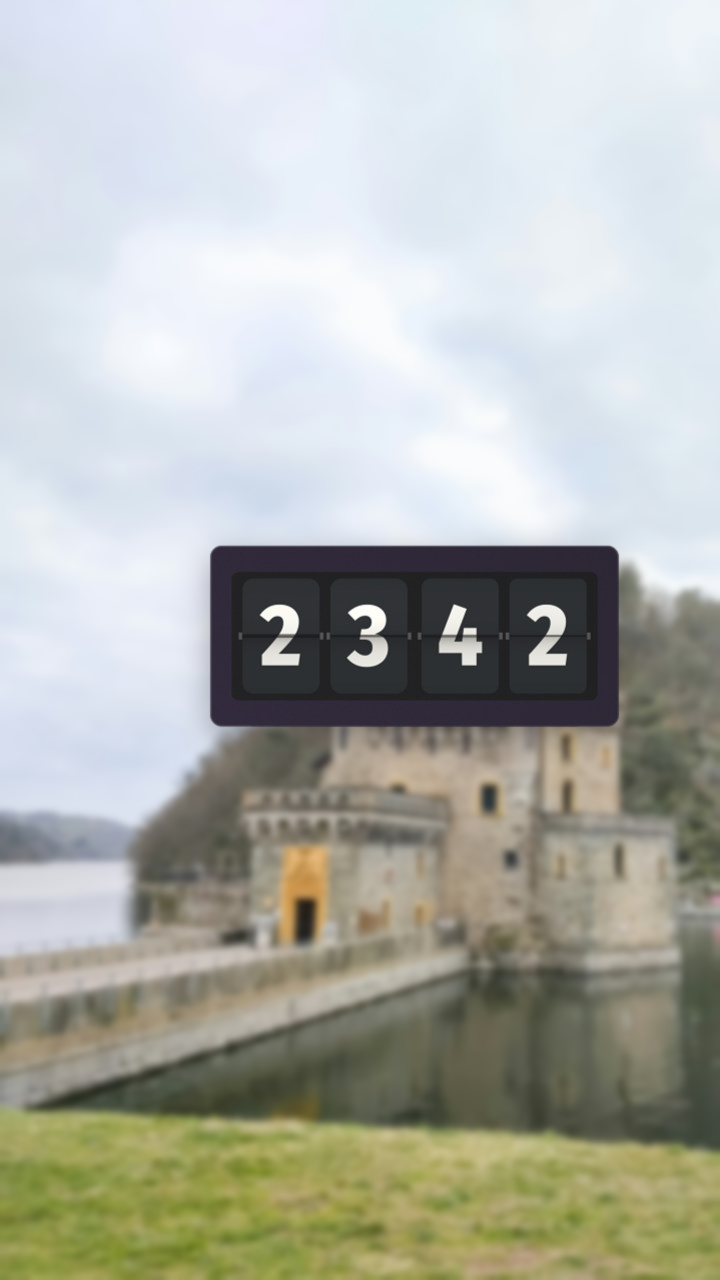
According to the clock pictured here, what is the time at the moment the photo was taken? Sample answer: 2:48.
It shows 23:42
